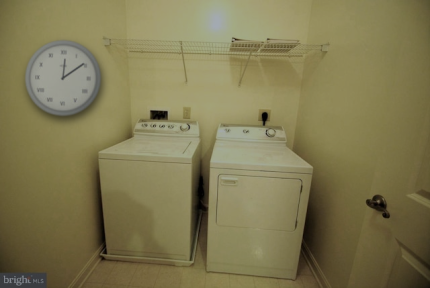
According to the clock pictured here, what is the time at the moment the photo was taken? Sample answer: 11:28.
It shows 12:09
